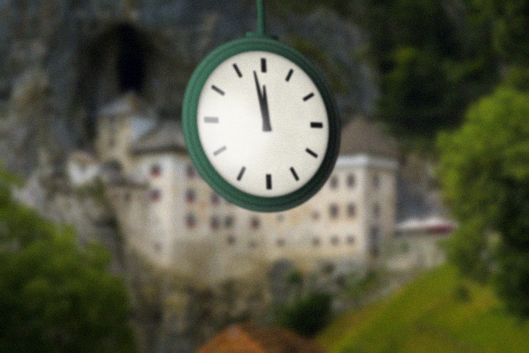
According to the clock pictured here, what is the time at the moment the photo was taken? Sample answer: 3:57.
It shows 11:58
